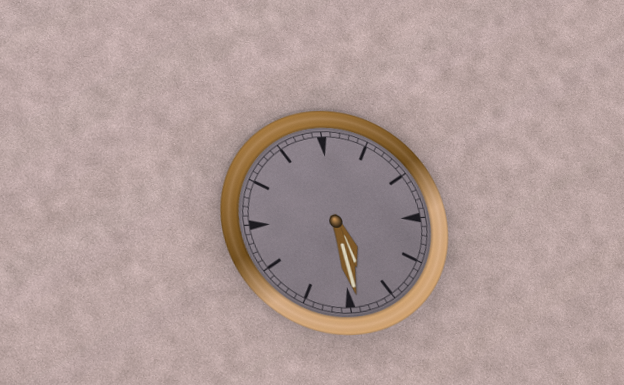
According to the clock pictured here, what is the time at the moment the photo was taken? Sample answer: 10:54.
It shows 5:29
